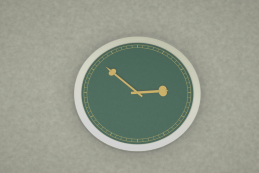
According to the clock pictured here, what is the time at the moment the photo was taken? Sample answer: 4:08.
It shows 2:52
